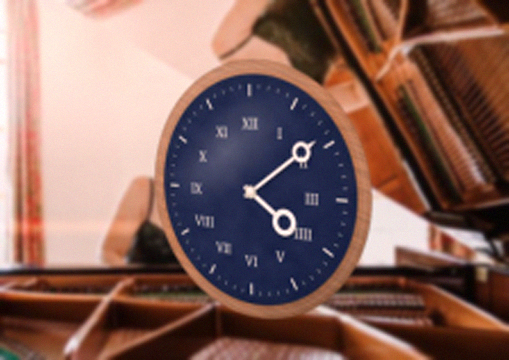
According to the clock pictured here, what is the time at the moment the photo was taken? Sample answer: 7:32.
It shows 4:09
